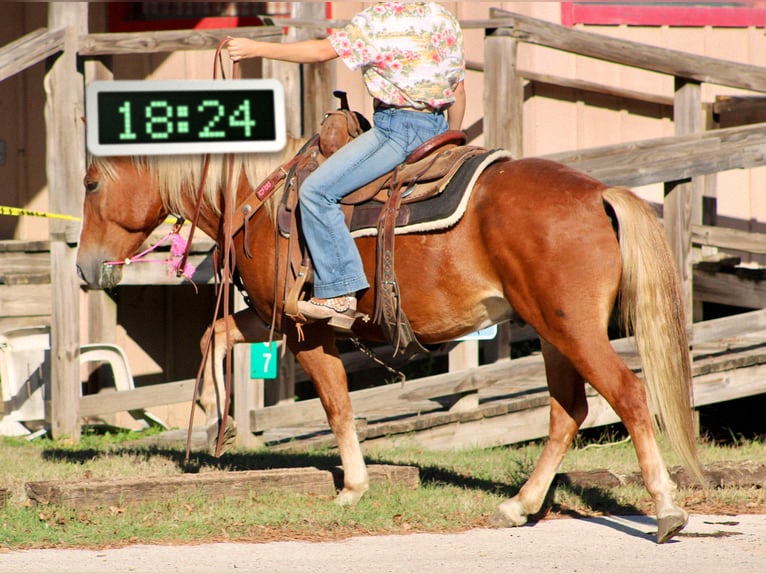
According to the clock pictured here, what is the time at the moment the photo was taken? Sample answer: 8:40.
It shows 18:24
